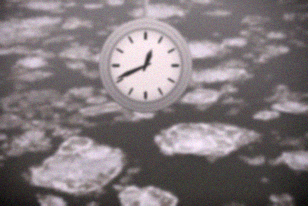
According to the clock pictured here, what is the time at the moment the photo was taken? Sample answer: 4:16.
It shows 12:41
